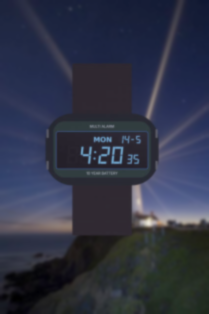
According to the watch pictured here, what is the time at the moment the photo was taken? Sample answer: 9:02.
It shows 4:20
